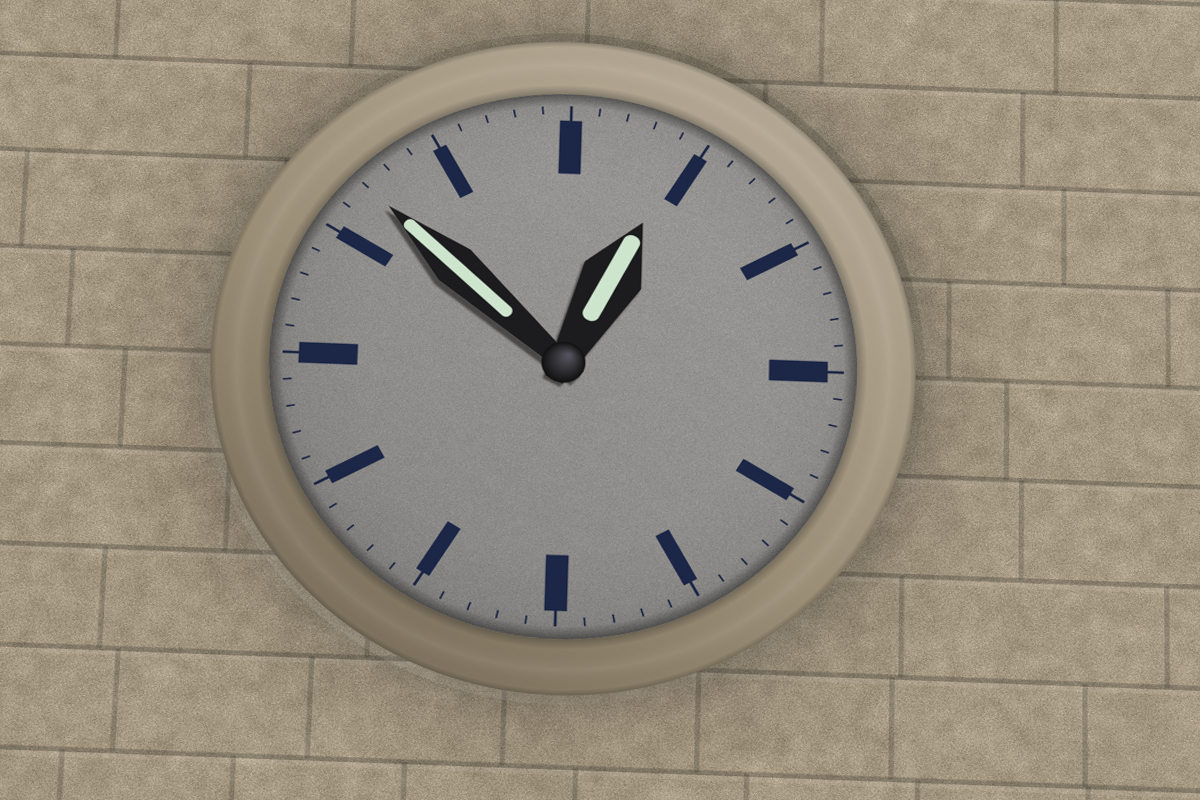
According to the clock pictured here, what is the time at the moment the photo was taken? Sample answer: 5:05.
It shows 12:52
